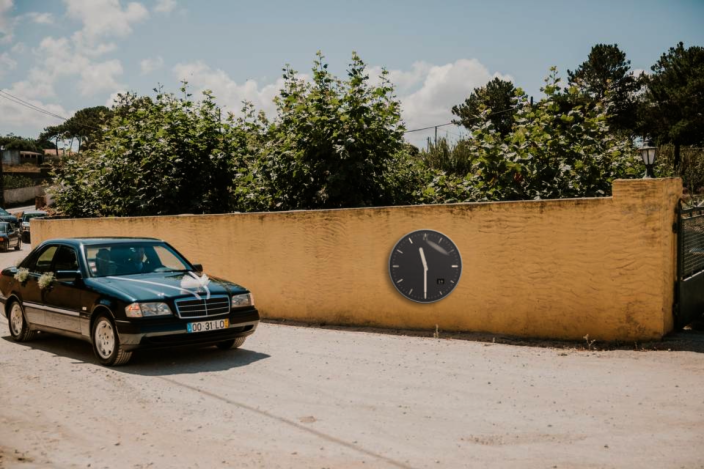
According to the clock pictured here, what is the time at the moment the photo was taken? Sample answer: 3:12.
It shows 11:30
